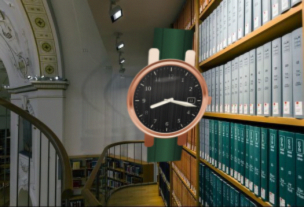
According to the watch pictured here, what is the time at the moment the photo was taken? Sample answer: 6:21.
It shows 8:17
